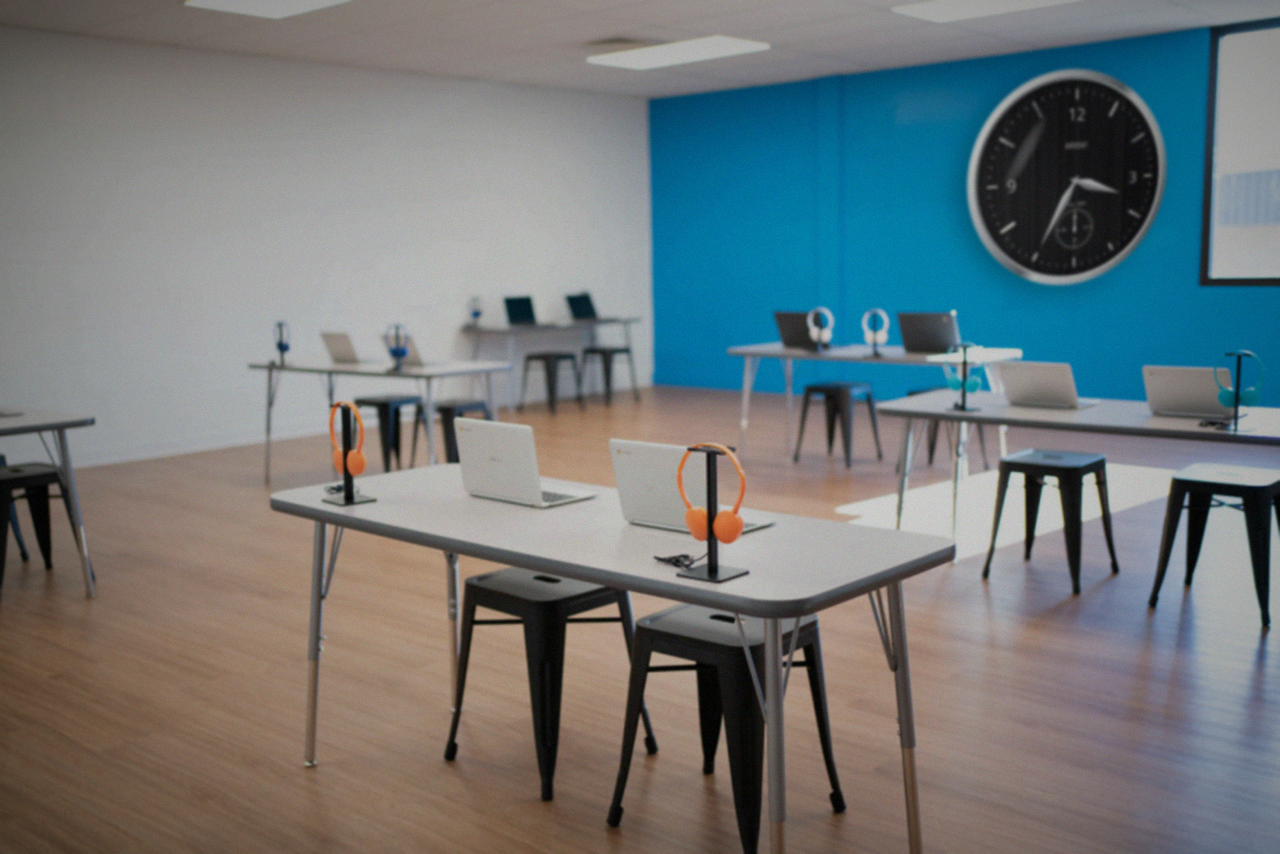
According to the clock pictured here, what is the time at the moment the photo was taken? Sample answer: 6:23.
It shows 3:35
